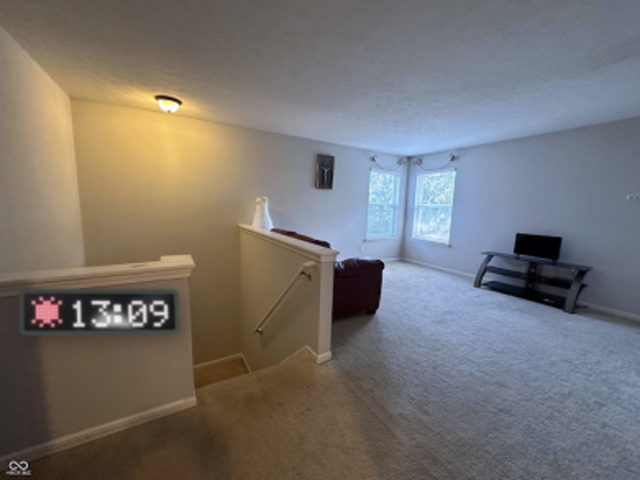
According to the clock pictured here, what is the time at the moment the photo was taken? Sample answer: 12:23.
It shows 13:09
